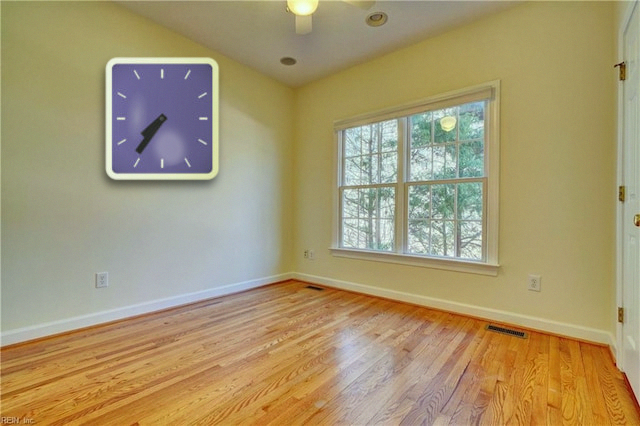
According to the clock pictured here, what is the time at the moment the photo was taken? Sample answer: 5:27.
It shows 7:36
